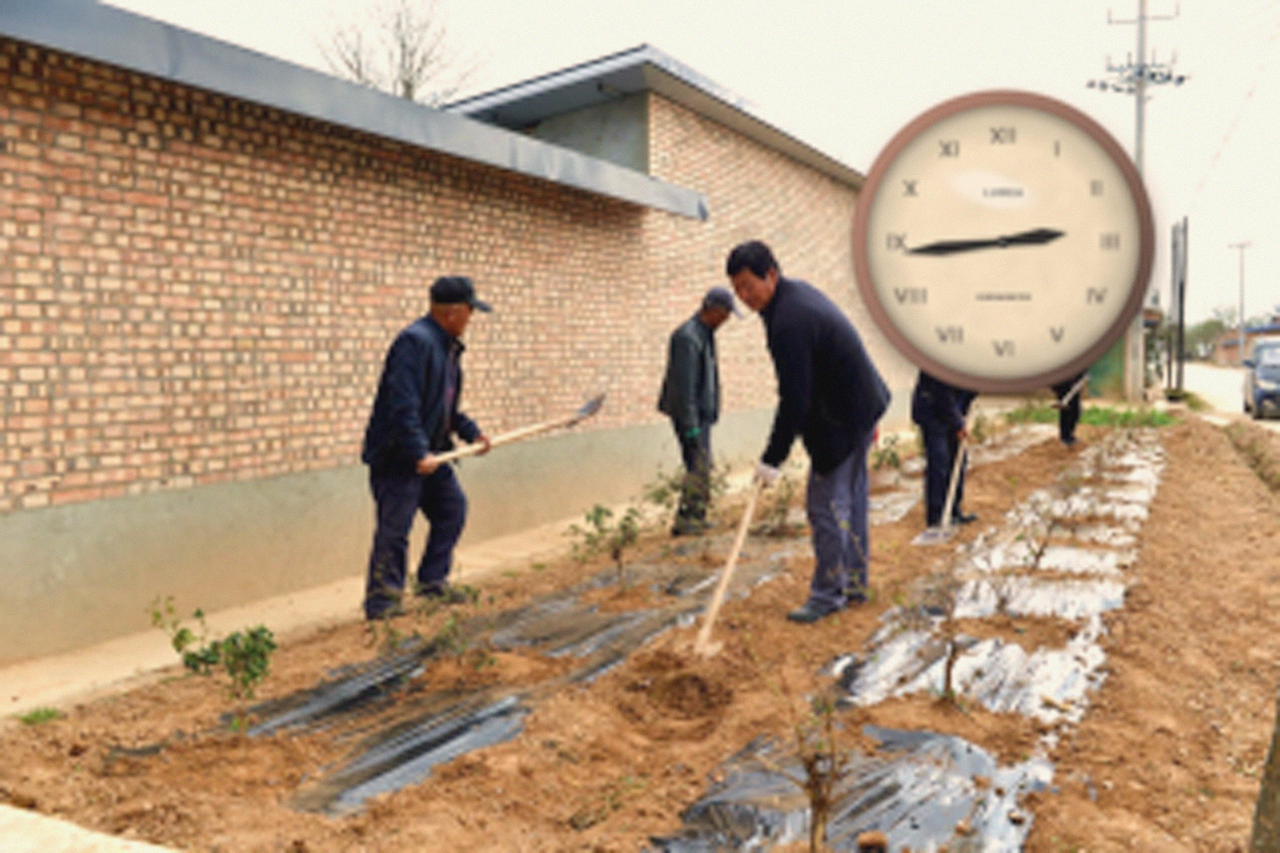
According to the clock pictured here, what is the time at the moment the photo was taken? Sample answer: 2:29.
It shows 2:44
